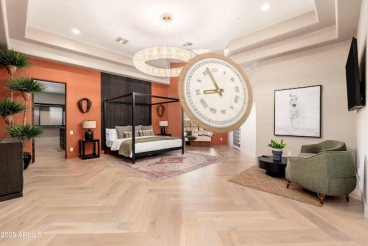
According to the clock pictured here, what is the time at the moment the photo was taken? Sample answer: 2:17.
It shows 8:57
